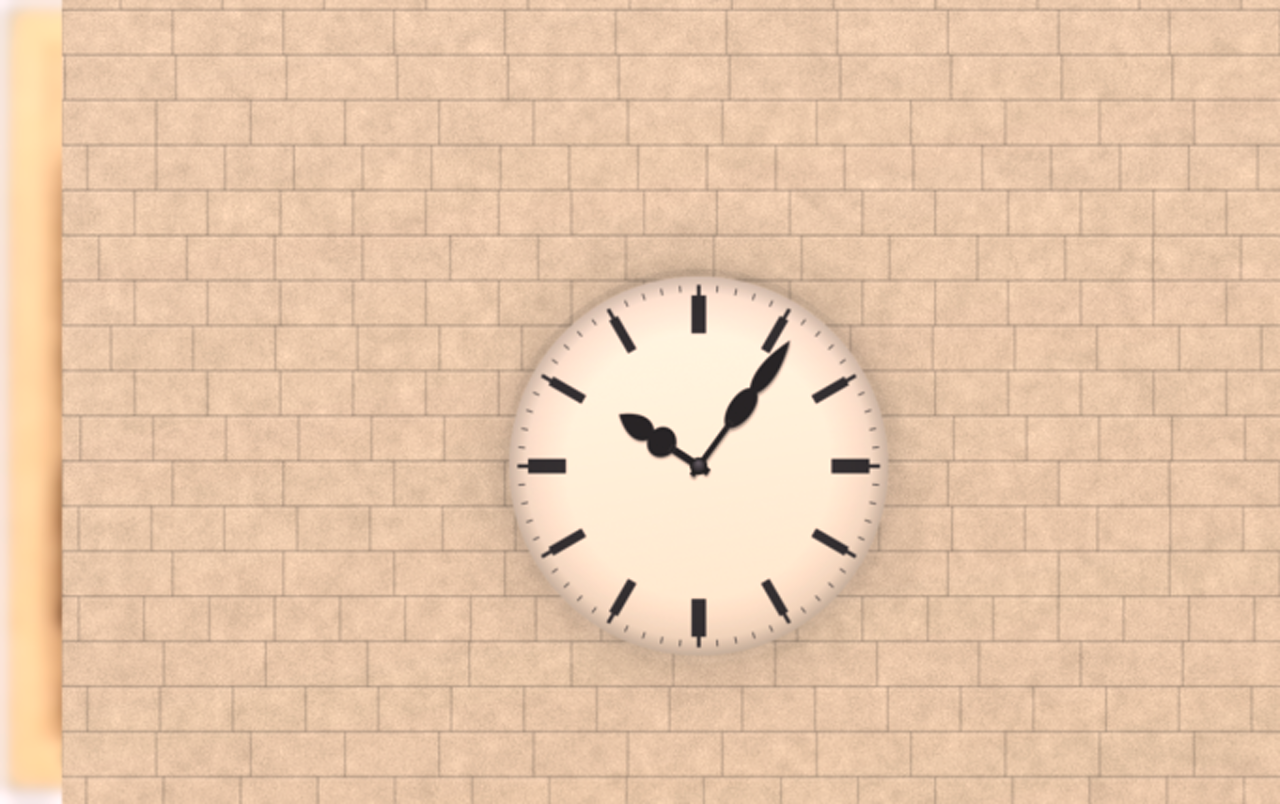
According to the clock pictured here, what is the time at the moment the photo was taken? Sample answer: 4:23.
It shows 10:06
